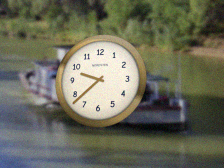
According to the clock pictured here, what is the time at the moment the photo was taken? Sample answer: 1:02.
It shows 9:38
